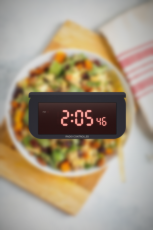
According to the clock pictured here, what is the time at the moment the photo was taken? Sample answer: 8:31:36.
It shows 2:05:46
